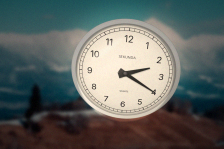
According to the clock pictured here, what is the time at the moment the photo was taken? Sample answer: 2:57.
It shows 2:20
